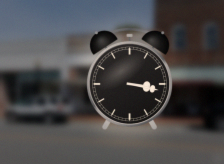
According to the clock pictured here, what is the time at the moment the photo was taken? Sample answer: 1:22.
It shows 3:17
